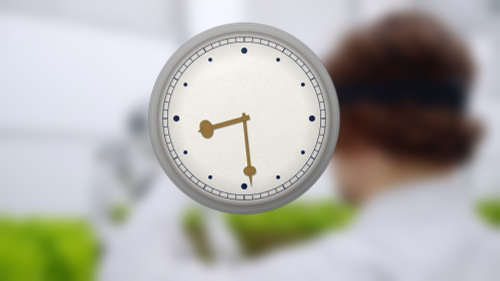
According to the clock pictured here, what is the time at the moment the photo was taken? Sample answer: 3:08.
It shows 8:29
